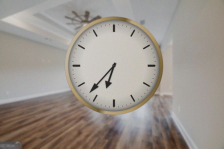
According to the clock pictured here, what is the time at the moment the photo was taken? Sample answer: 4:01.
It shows 6:37
